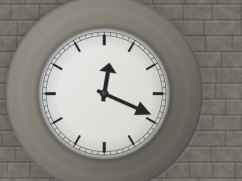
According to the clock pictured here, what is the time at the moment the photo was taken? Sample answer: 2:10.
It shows 12:19
